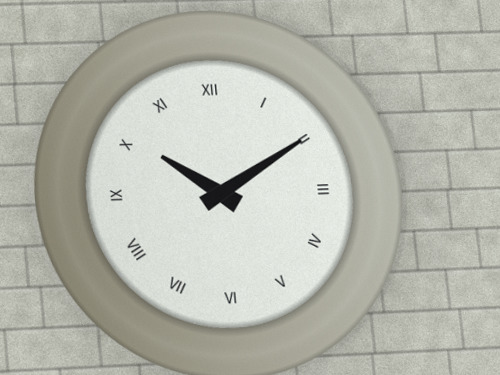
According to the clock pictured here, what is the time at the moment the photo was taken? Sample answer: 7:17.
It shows 10:10
